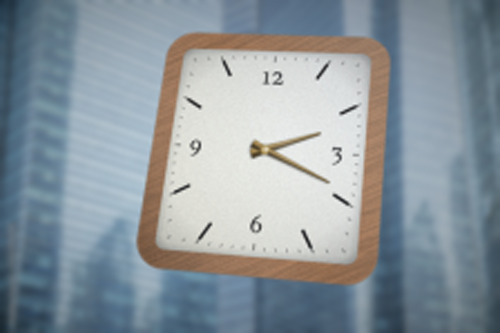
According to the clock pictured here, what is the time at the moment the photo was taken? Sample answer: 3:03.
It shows 2:19
